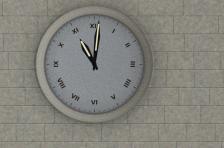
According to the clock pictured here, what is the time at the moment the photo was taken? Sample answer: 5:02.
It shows 11:01
